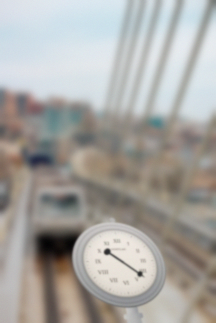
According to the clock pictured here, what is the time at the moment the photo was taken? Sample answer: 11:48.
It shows 10:22
